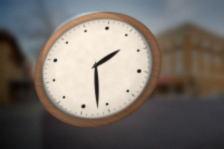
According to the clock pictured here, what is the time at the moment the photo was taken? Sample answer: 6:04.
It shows 1:27
